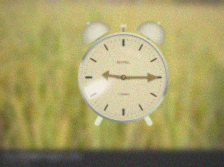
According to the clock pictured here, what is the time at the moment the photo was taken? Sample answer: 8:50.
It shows 9:15
